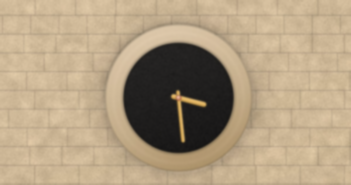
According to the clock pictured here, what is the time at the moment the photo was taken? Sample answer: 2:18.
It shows 3:29
